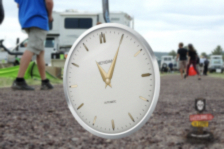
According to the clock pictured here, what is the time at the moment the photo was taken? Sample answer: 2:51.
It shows 11:05
